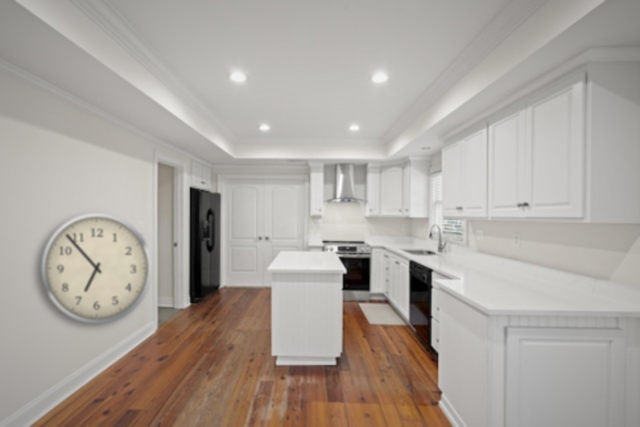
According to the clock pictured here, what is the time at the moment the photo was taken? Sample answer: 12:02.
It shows 6:53
